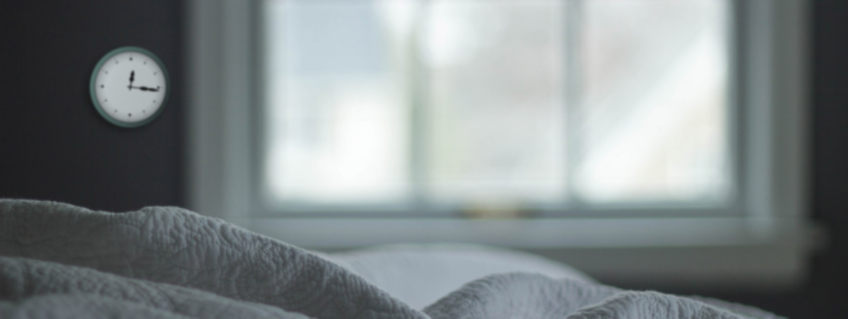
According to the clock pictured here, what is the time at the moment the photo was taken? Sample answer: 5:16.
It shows 12:16
